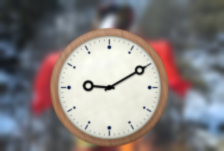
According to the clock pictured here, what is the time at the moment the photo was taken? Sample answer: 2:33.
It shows 9:10
